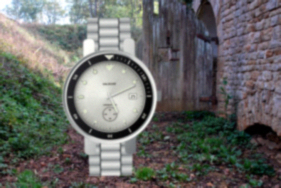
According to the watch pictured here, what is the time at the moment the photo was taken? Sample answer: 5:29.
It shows 5:11
